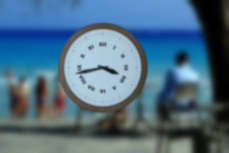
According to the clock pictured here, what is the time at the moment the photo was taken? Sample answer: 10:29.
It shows 3:43
